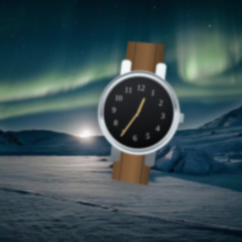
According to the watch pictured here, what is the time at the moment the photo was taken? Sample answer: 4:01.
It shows 12:35
